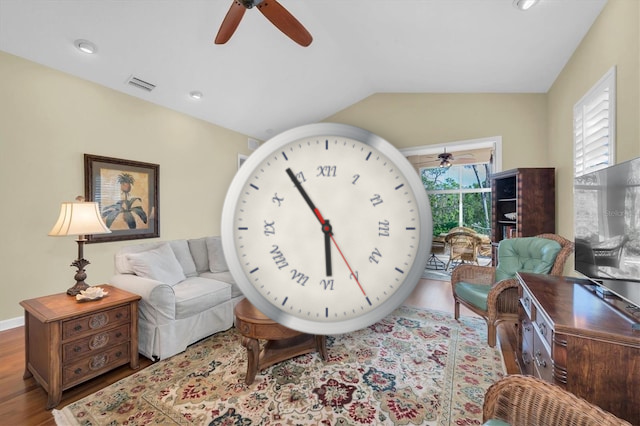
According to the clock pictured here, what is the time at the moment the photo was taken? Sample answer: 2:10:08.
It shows 5:54:25
